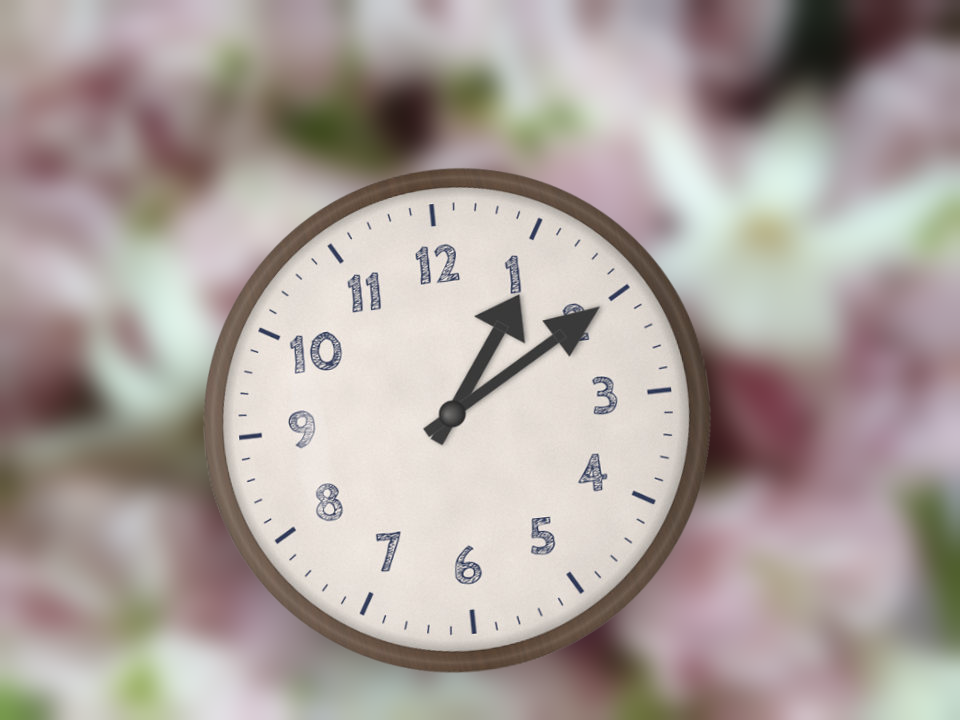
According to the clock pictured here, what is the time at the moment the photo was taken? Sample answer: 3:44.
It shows 1:10
